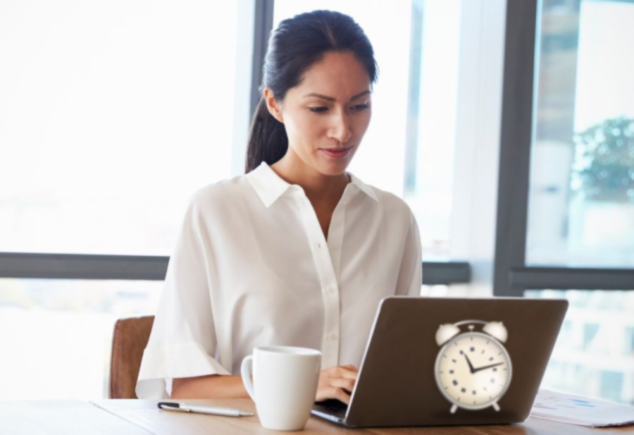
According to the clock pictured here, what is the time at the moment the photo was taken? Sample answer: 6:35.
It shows 11:13
